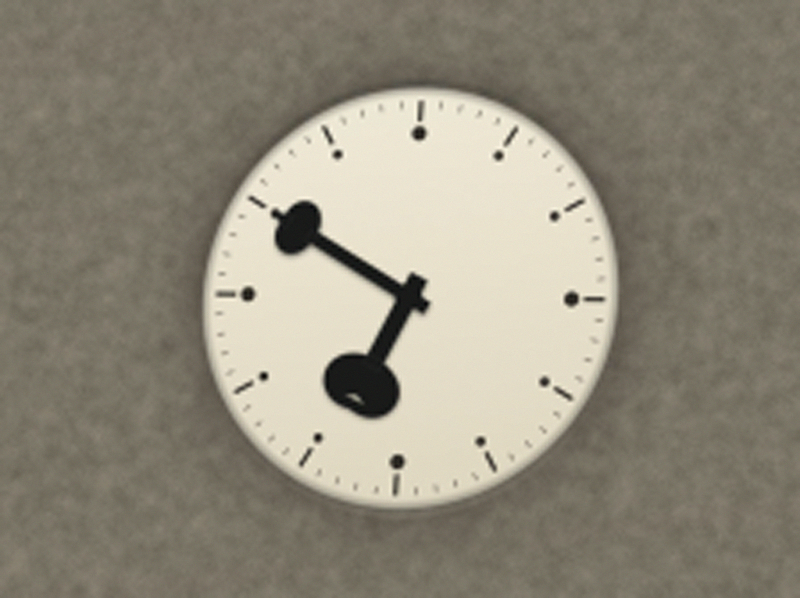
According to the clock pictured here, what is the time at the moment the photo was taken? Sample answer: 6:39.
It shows 6:50
